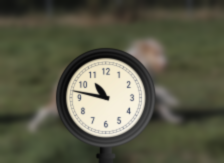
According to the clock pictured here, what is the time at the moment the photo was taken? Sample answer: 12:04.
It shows 10:47
